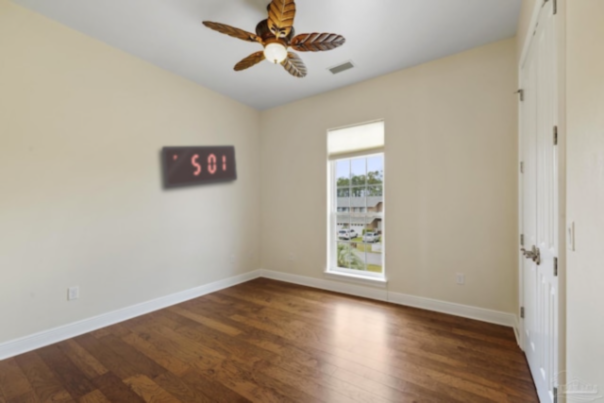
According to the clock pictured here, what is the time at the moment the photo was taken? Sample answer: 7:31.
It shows 5:01
